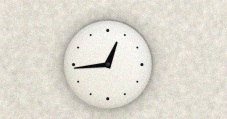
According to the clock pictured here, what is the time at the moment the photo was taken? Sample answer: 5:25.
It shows 12:44
